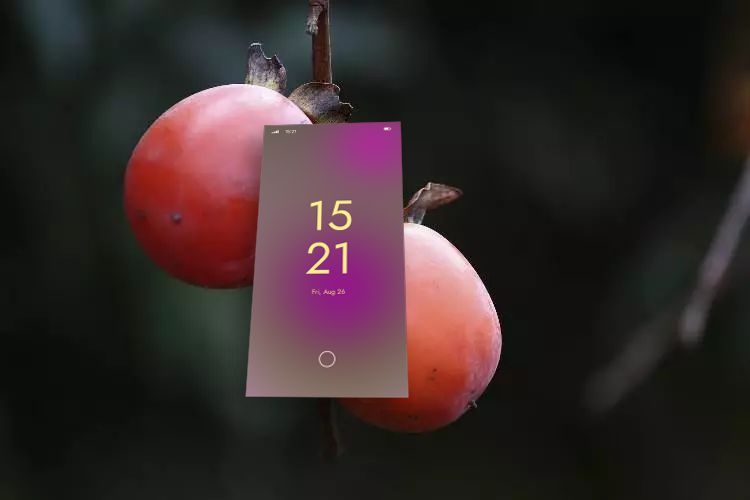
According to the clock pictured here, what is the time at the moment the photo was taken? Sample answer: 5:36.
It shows 15:21
